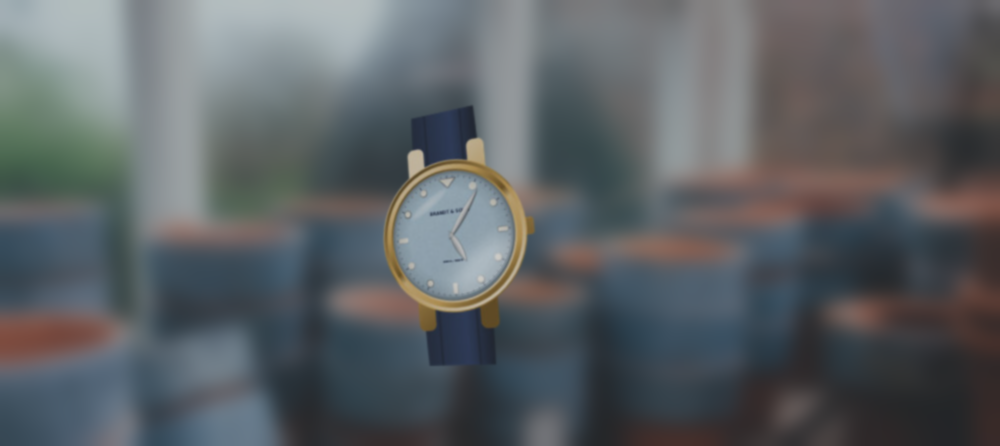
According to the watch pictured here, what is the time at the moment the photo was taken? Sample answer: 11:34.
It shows 5:06
